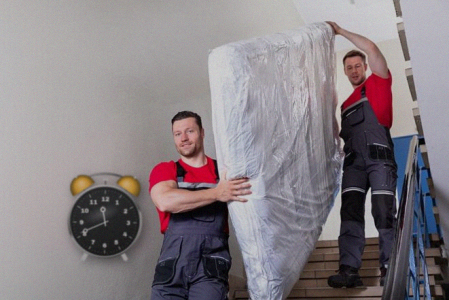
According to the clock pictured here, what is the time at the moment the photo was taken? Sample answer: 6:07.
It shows 11:41
